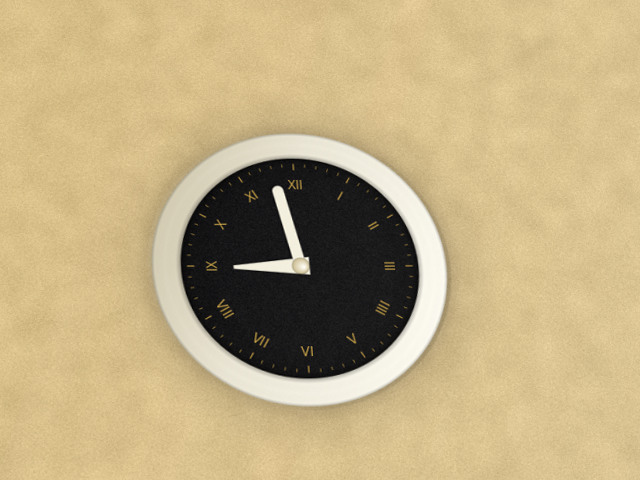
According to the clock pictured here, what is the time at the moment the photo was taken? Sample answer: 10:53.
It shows 8:58
